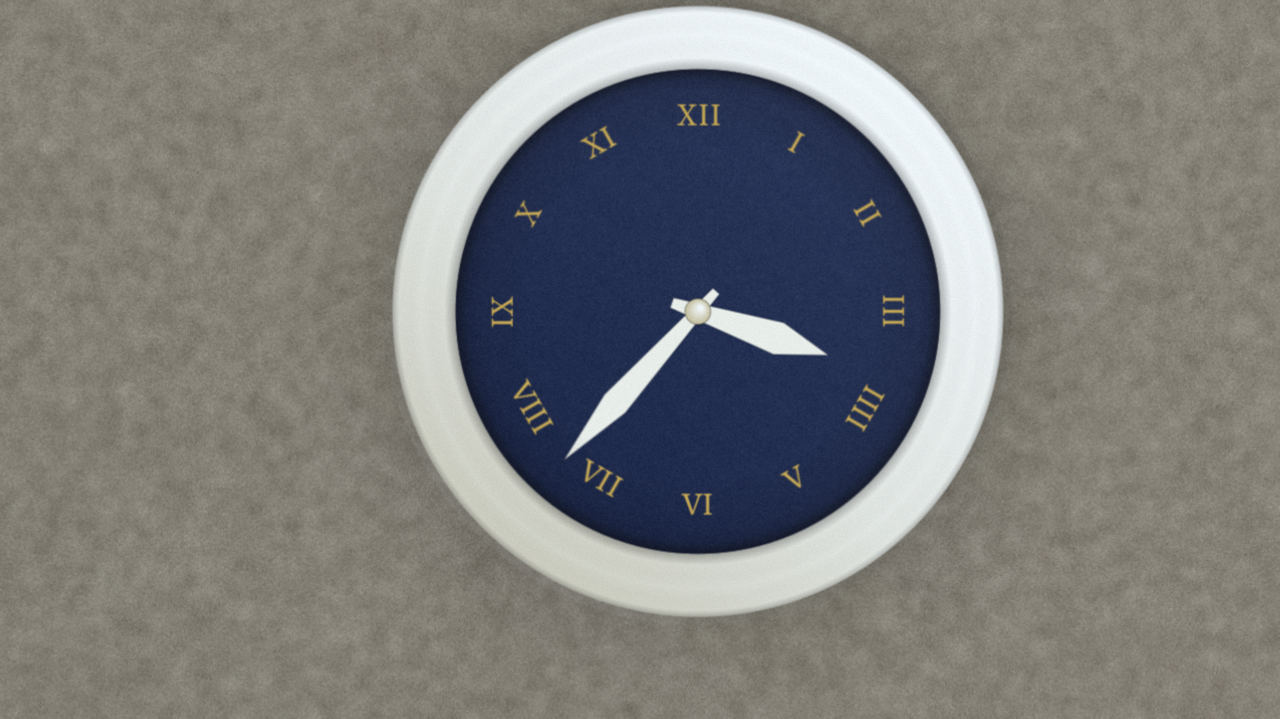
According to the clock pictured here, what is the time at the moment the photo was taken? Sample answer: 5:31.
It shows 3:37
